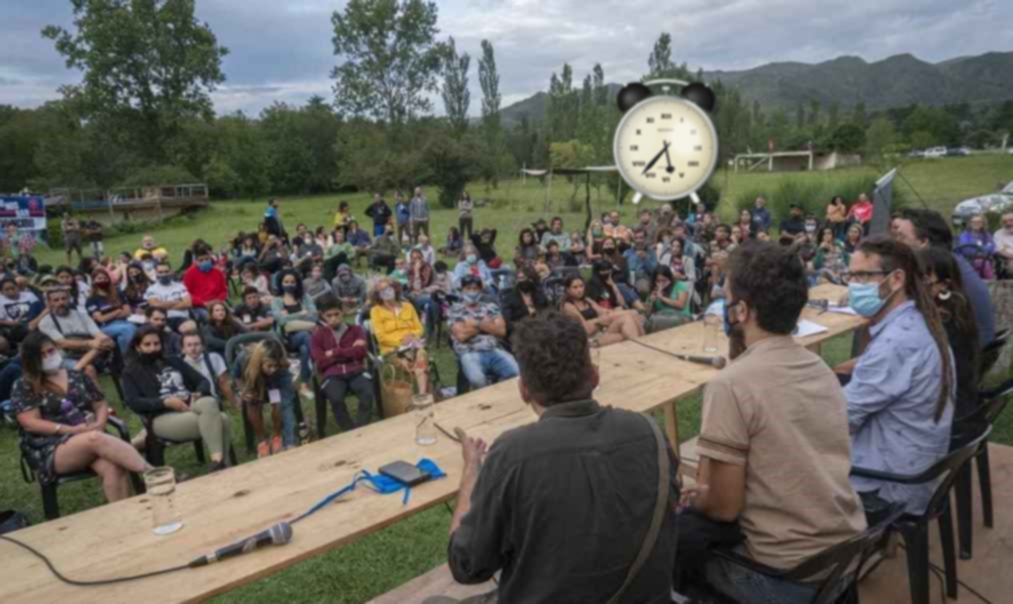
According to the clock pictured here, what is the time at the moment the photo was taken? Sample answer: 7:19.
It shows 5:37
